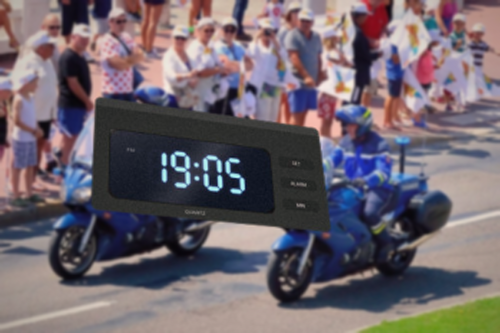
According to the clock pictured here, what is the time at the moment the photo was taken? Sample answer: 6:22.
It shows 19:05
